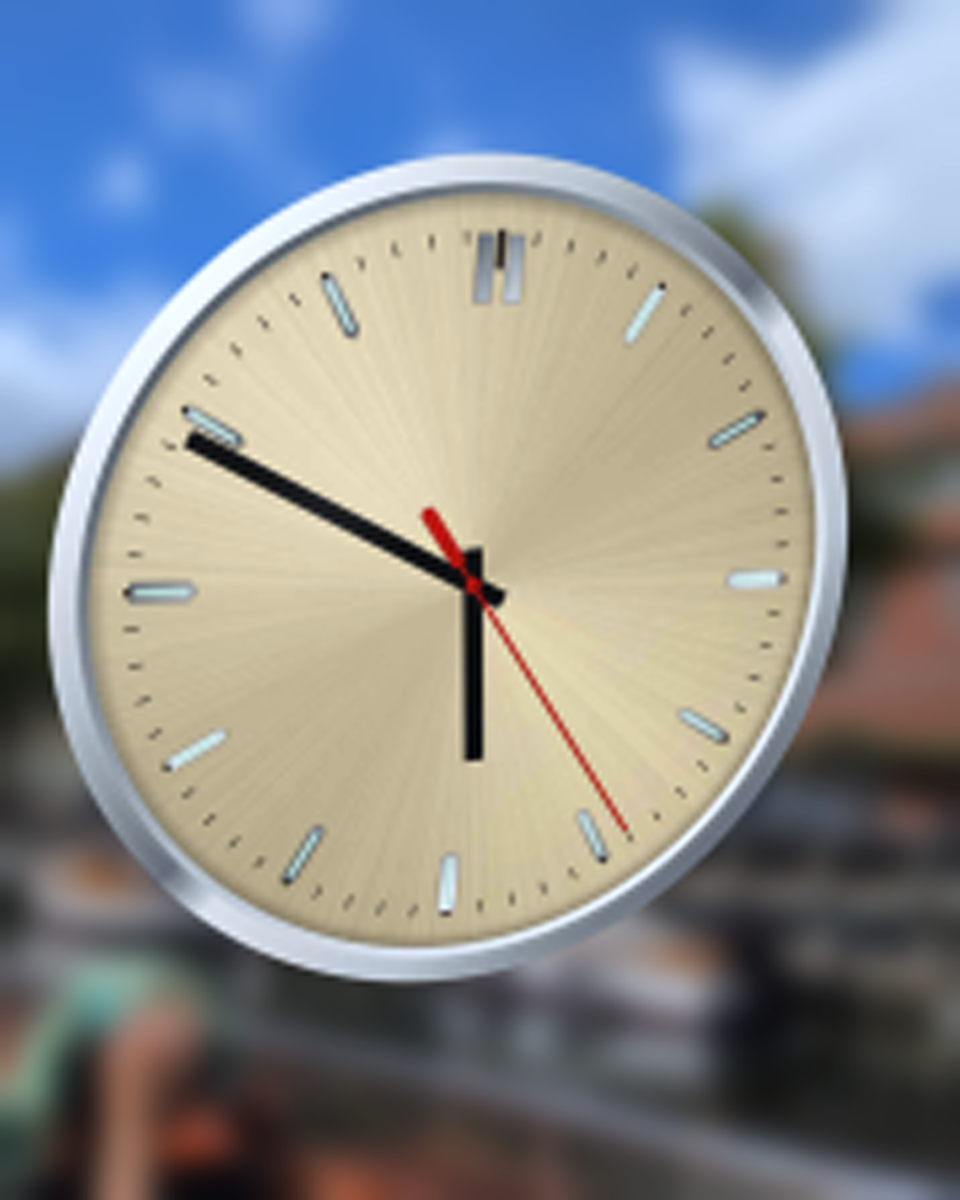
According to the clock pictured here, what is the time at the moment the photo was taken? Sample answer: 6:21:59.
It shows 5:49:24
